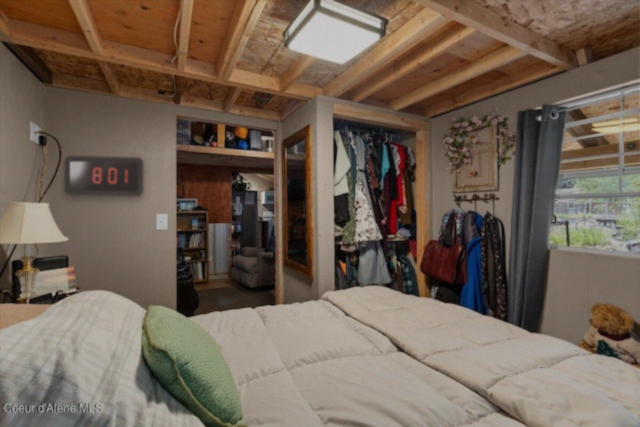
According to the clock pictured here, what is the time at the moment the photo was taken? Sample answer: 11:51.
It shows 8:01
